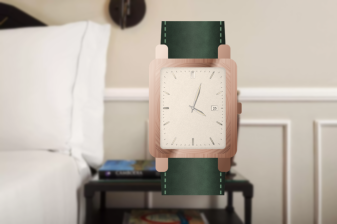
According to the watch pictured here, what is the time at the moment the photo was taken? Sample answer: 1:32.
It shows 4:03
